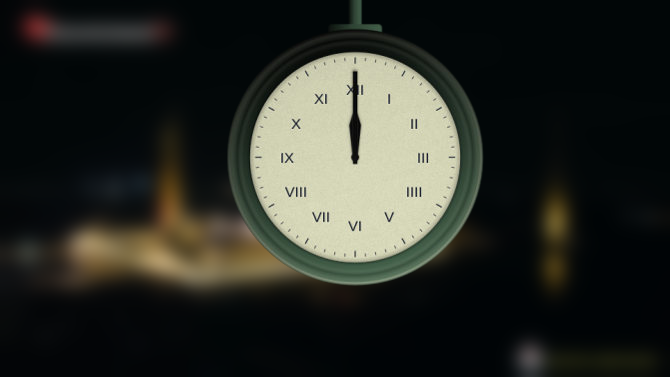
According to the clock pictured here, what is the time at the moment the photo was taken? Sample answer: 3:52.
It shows 12:00
